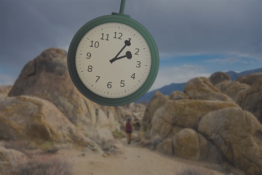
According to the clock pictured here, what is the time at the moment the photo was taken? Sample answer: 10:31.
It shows 2:05
